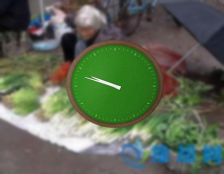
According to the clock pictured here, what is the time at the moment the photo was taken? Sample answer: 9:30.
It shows 9:48
